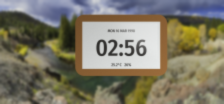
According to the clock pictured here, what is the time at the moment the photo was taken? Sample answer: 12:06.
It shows 2:56
